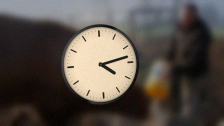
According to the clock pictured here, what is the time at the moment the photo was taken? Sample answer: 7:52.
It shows 4:13
